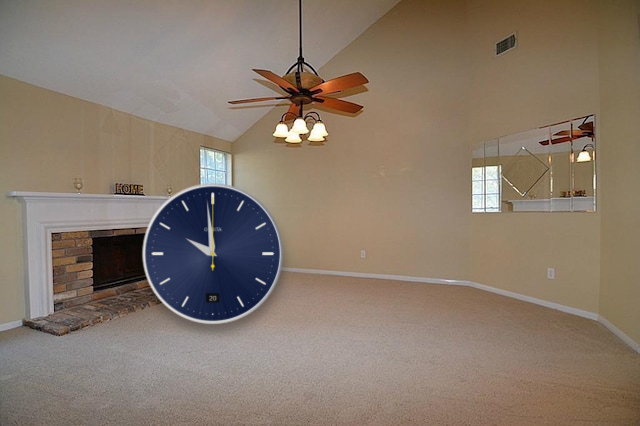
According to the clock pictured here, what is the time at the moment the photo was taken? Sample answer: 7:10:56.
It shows 9:59:00
